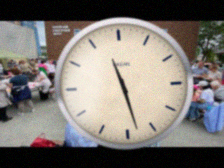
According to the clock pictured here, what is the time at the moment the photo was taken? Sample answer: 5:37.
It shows 11:28
